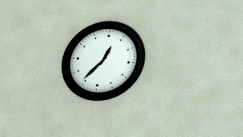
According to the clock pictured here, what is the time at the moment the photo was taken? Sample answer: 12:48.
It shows 12:36
